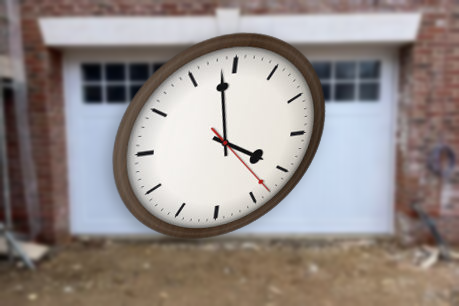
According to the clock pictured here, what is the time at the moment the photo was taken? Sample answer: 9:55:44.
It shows 3:58:23
